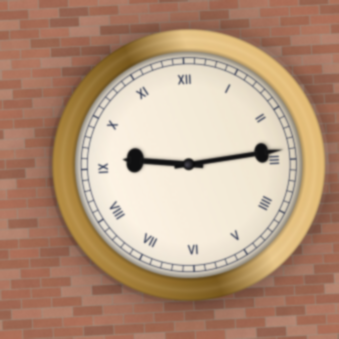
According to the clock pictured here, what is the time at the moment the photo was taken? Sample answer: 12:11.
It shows 9:14
